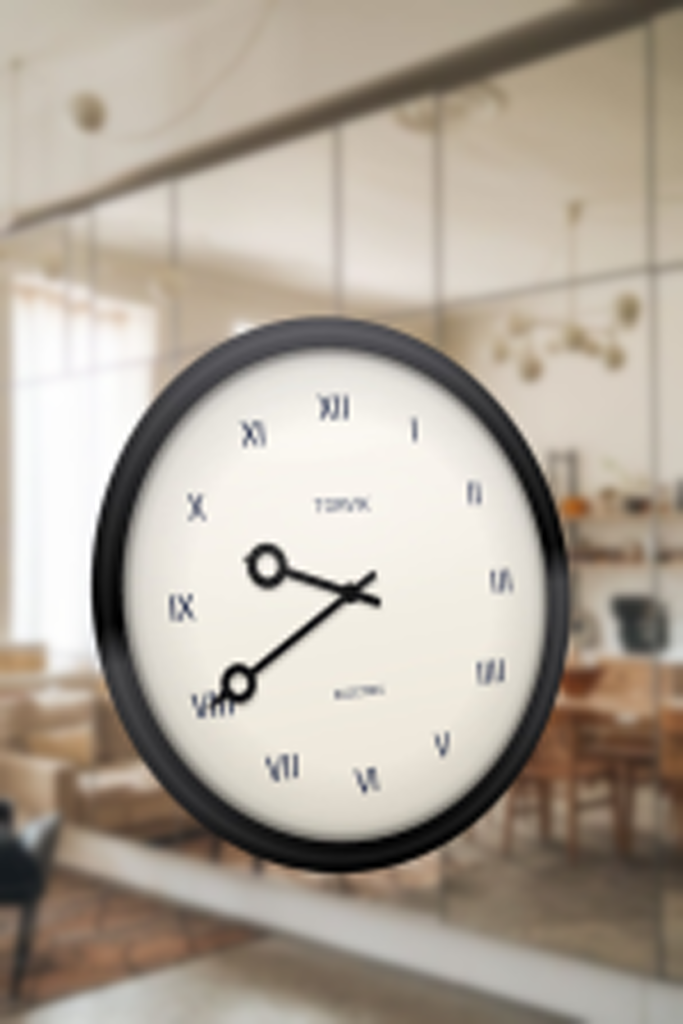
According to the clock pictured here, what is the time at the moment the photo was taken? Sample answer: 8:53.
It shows 9:40
